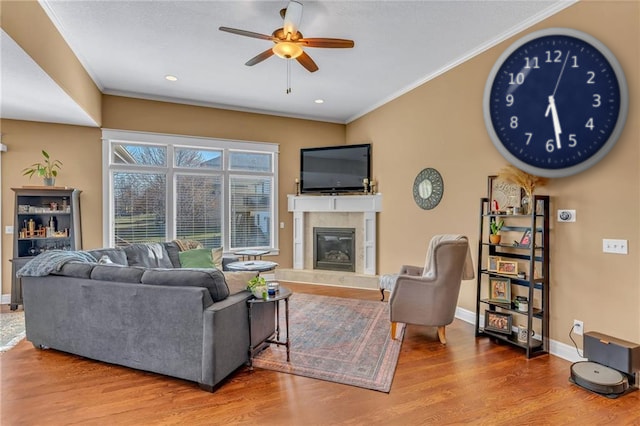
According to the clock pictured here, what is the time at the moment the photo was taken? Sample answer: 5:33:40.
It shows 5:28:03
